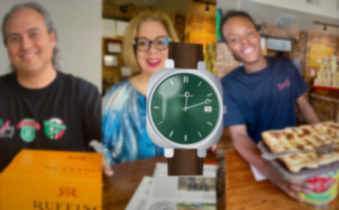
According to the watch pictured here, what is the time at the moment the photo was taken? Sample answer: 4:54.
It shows 12:12
